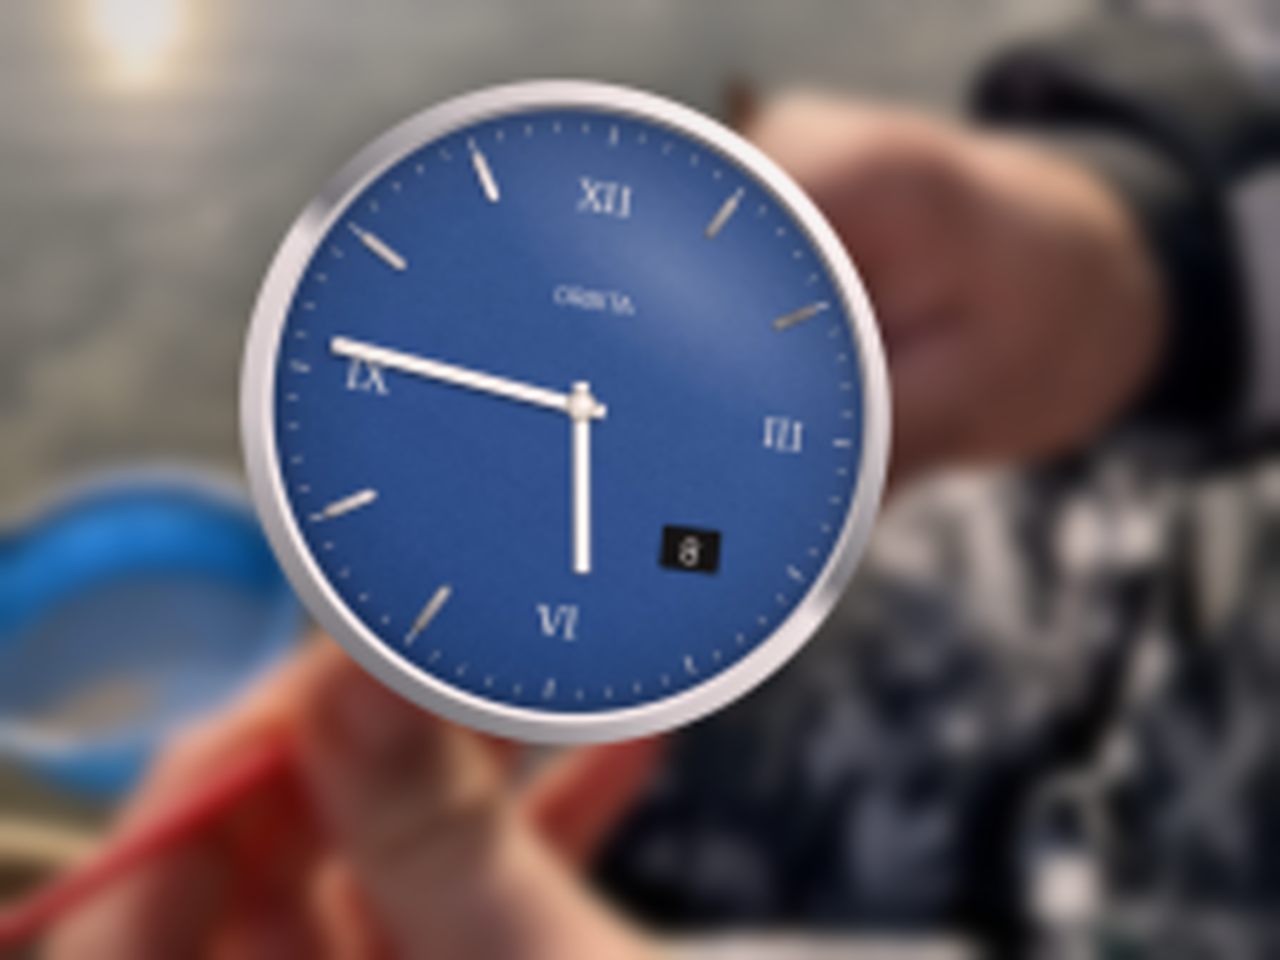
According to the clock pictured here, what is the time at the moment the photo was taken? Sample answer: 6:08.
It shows 5:46
